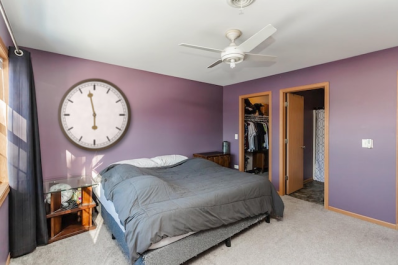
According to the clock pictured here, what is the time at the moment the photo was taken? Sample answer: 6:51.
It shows 5:58
